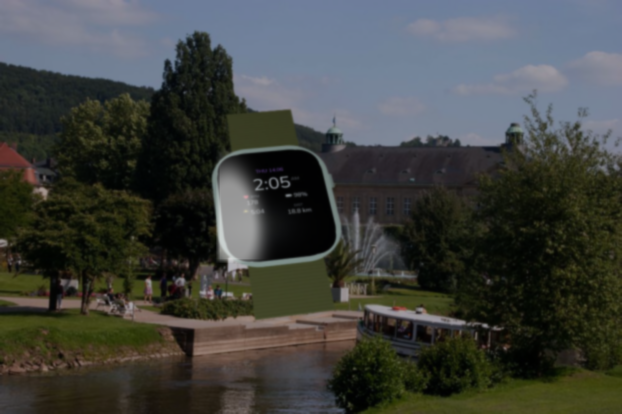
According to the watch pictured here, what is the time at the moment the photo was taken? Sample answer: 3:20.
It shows 2:05
